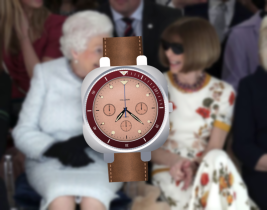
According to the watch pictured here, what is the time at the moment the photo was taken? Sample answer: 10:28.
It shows 7:22
